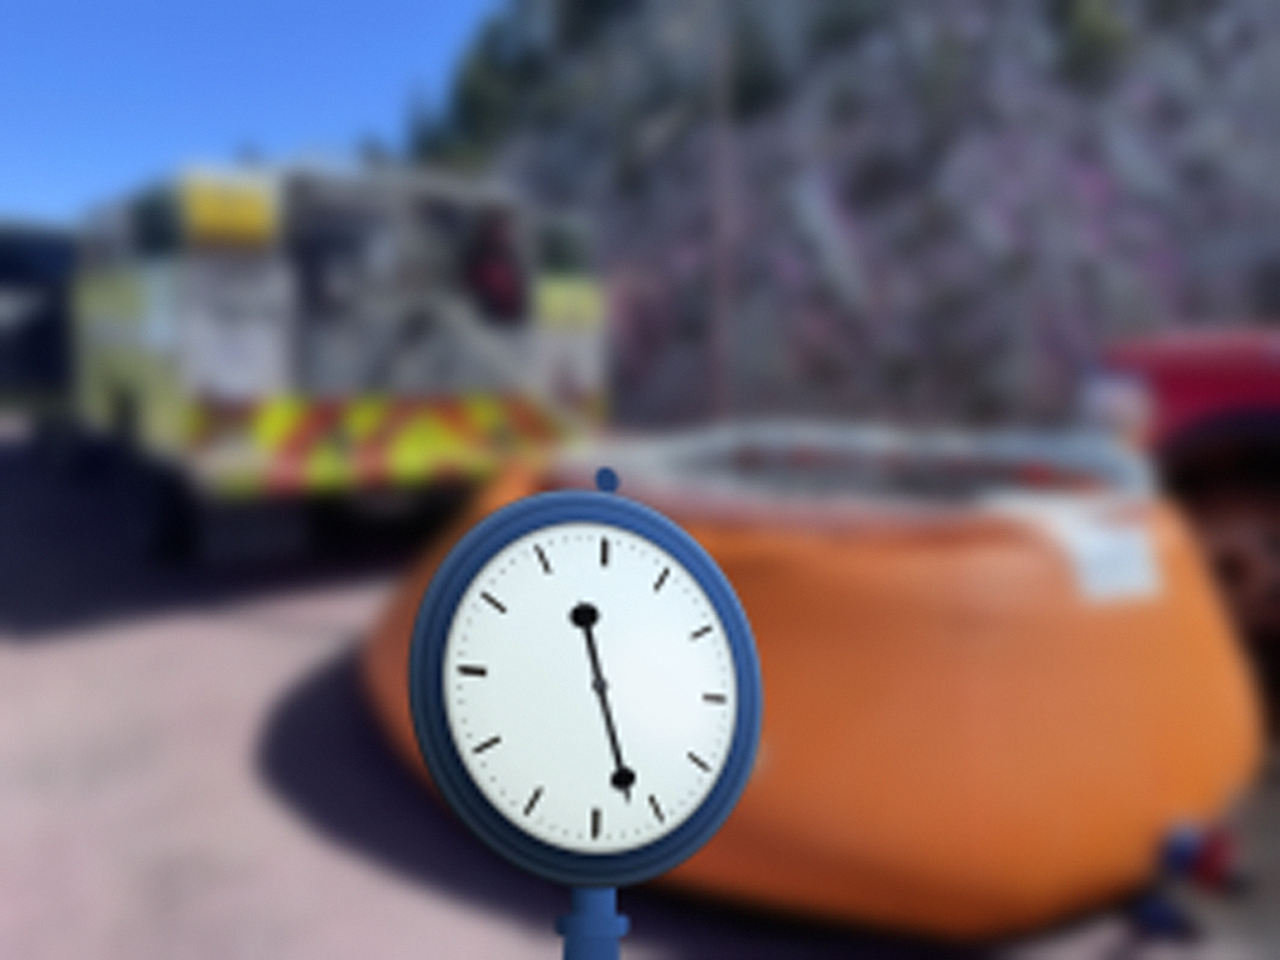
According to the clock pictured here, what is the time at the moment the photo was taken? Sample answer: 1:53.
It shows 11:27
